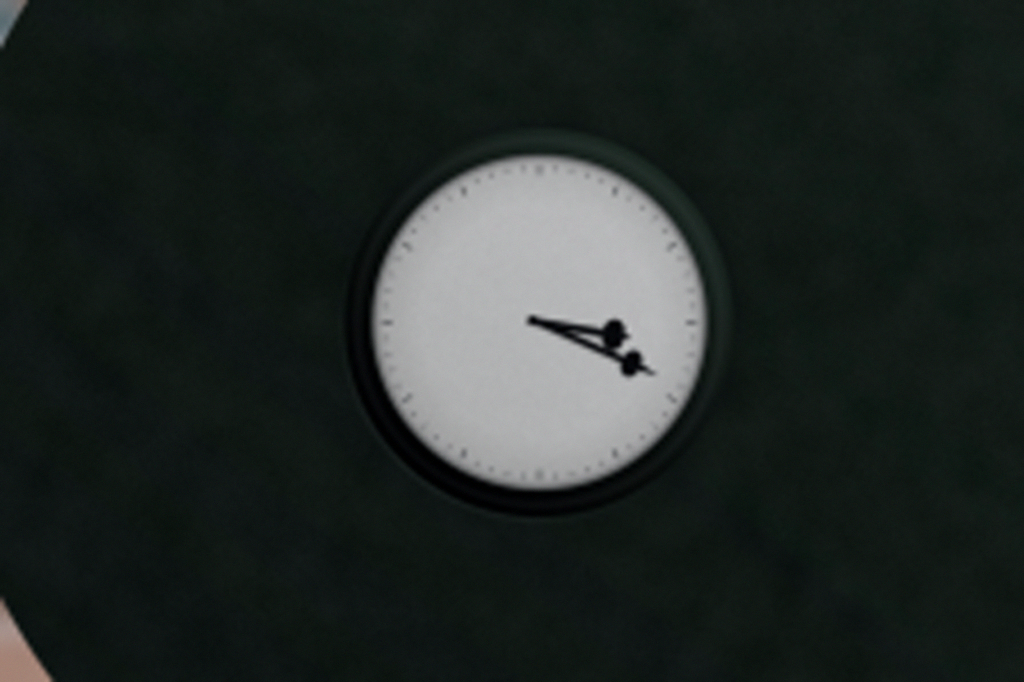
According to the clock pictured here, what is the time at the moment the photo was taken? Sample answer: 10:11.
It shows 3:19
